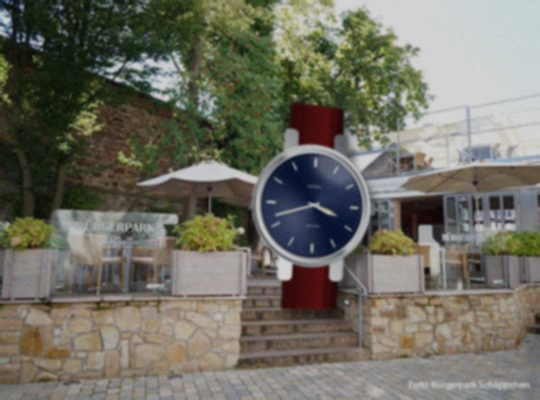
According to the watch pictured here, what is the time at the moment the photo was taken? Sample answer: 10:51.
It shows 3:42
